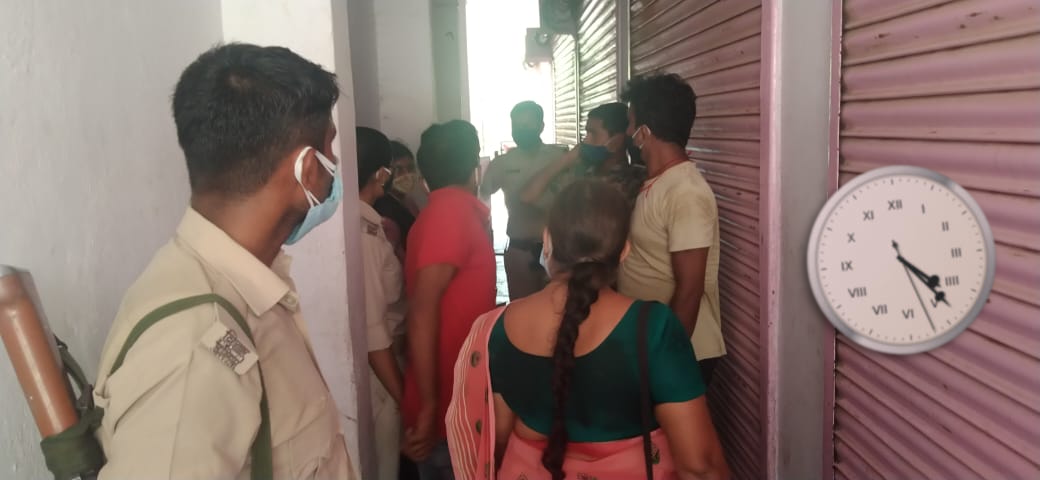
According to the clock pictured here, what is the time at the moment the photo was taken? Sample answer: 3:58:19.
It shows 4:23:27
